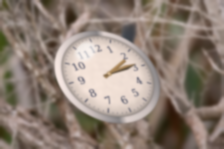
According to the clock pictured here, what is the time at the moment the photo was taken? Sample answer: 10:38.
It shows 2:14
